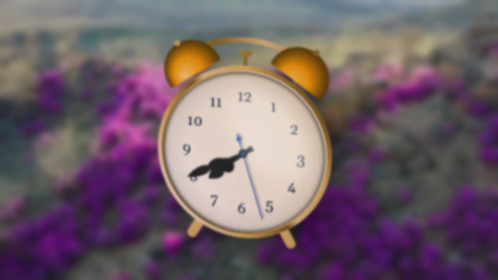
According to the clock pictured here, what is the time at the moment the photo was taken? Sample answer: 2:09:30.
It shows 7:40:27
